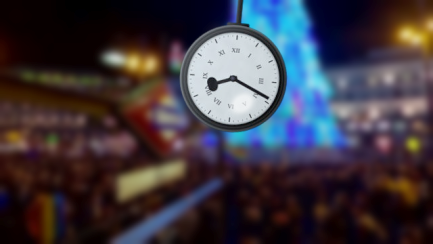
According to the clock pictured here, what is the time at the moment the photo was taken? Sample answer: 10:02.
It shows 8:19
